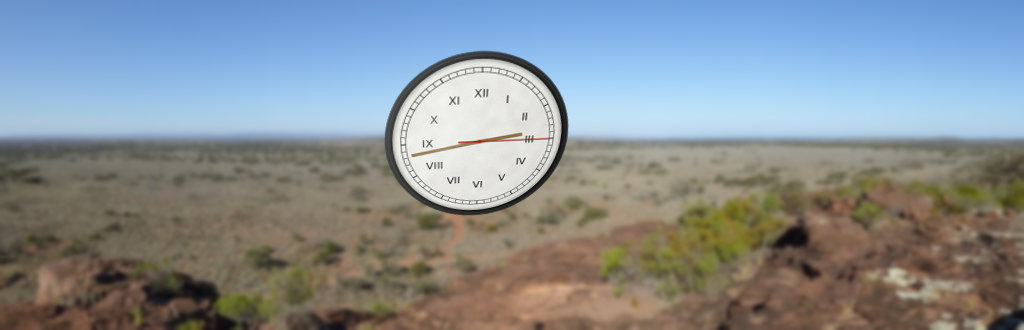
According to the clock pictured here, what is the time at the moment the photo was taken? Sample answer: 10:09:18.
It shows 2:43:15
